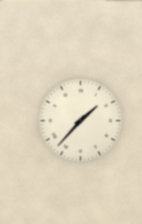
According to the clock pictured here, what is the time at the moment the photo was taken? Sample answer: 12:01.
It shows 1:37
